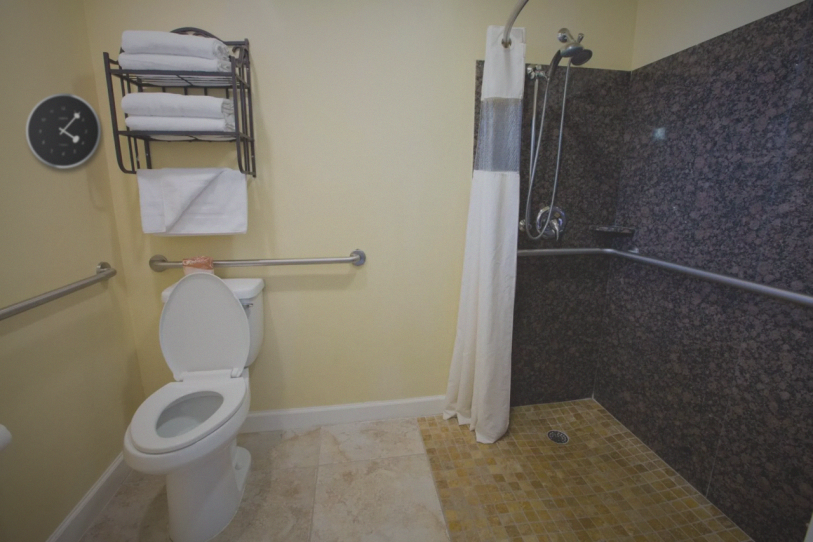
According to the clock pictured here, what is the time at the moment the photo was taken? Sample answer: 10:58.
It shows 4:07
